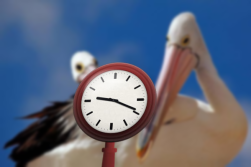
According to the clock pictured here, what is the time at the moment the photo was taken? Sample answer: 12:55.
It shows 9:19
